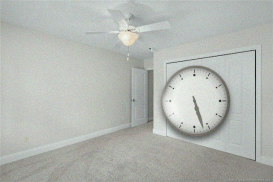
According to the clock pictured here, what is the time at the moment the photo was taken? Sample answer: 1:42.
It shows 5:27
